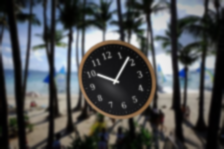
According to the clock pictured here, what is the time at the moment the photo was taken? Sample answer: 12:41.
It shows 10:08
